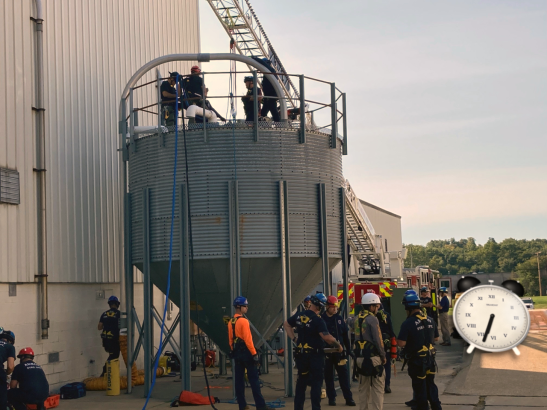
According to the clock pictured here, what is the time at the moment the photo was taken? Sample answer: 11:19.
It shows 6:33
